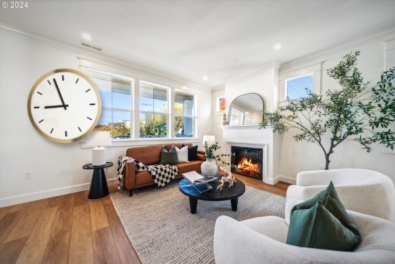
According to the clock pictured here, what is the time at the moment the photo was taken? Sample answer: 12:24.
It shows 8:57
